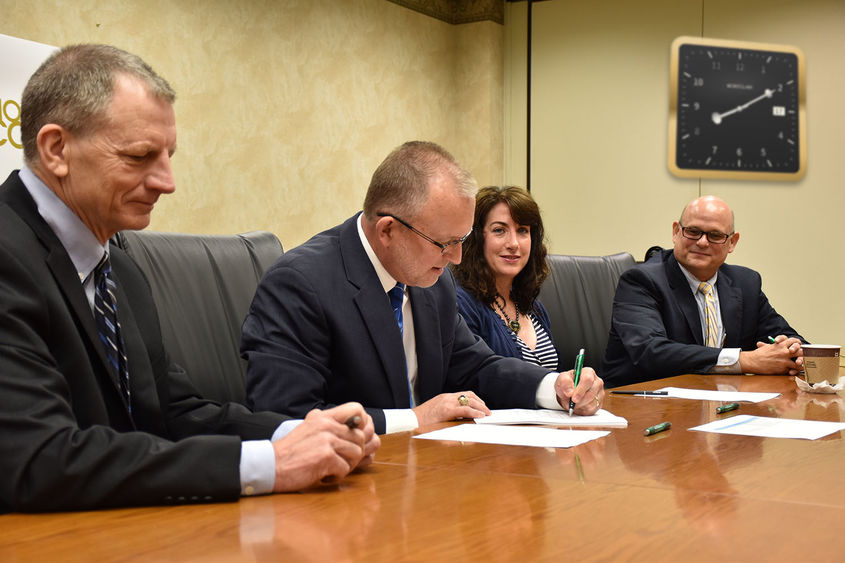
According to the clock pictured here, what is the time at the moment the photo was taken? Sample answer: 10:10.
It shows 8:10
